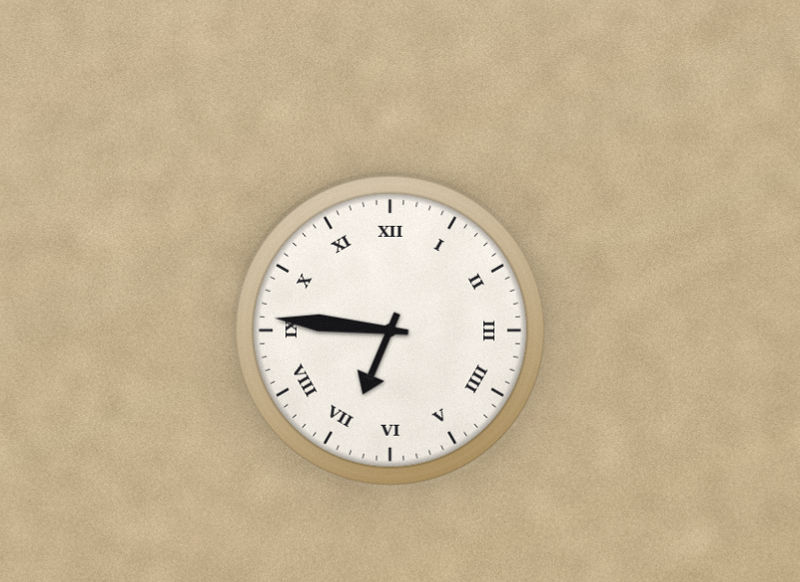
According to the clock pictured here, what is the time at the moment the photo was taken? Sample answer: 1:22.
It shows 6:46
